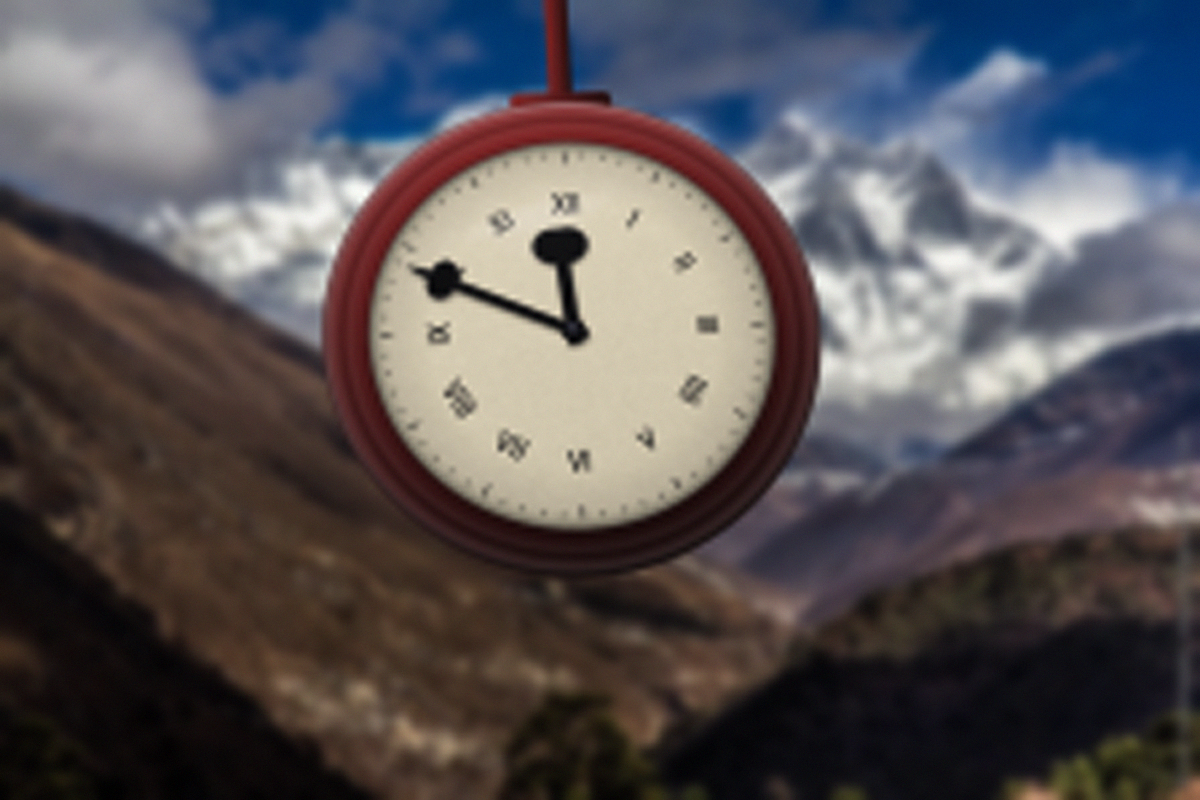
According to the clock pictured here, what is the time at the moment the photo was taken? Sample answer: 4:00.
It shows 11:49
